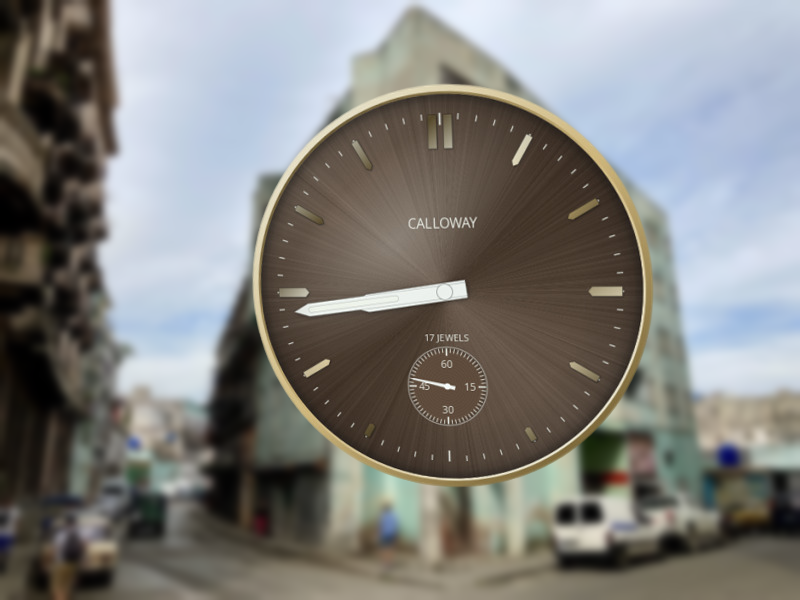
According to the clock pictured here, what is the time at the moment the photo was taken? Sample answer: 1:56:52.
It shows 8:43:47
